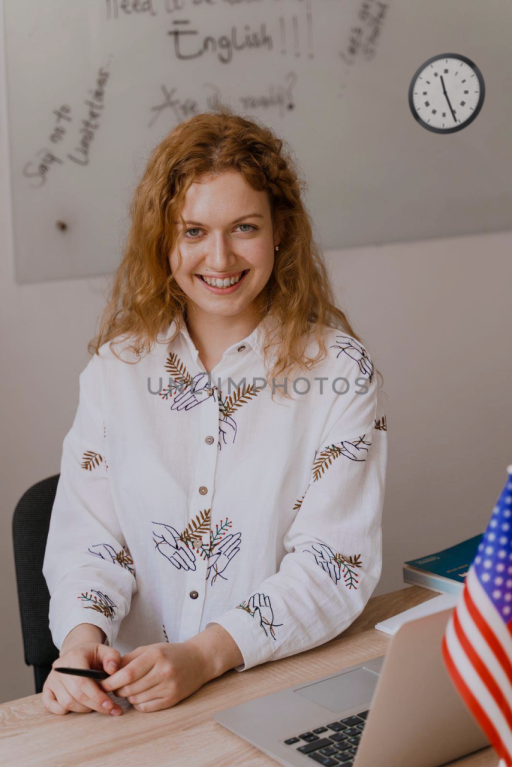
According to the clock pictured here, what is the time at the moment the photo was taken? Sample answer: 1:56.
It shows 11:26
